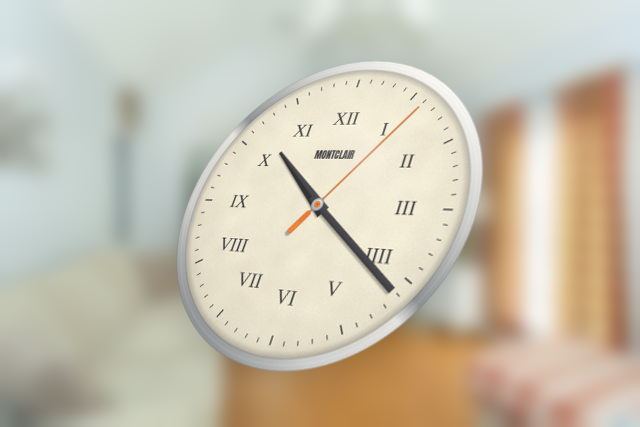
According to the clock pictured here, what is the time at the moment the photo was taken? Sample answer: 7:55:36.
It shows 10:21:06
